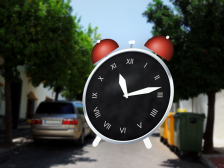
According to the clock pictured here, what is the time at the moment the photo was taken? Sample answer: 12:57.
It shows 11:13
